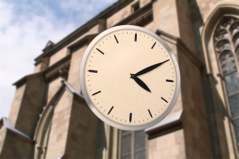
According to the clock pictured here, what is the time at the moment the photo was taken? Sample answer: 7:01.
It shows 4:10
